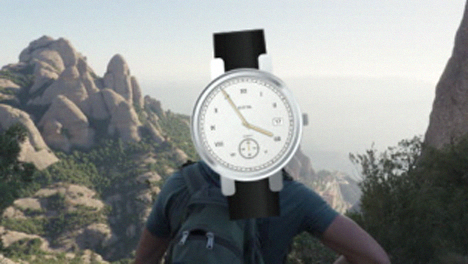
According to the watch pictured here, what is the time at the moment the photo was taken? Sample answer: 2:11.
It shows 3:55
